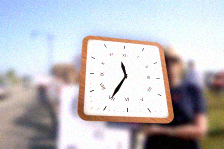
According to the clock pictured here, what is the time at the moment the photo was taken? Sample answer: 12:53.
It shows 11:35
